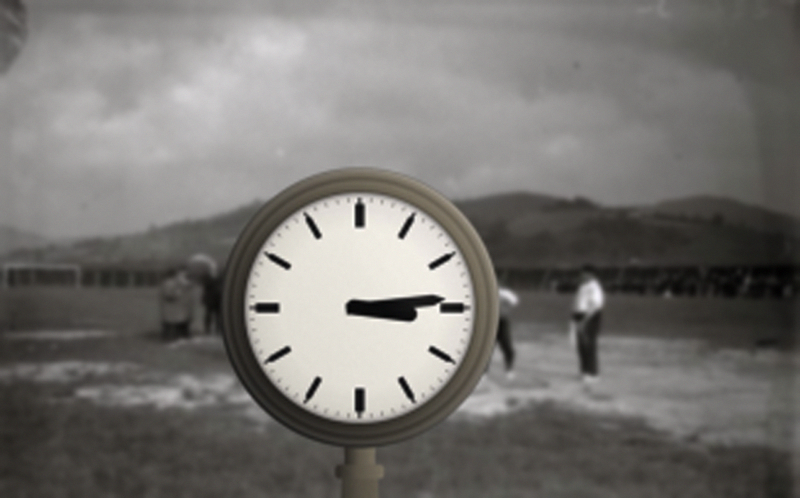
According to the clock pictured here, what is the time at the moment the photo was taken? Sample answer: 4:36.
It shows 3:14
